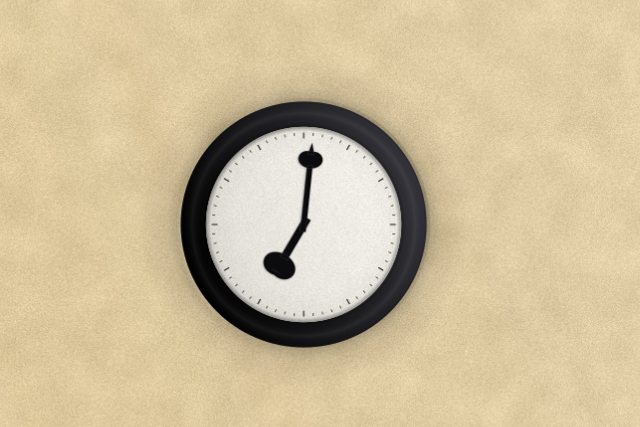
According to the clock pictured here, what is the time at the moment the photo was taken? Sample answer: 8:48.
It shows 7:01
